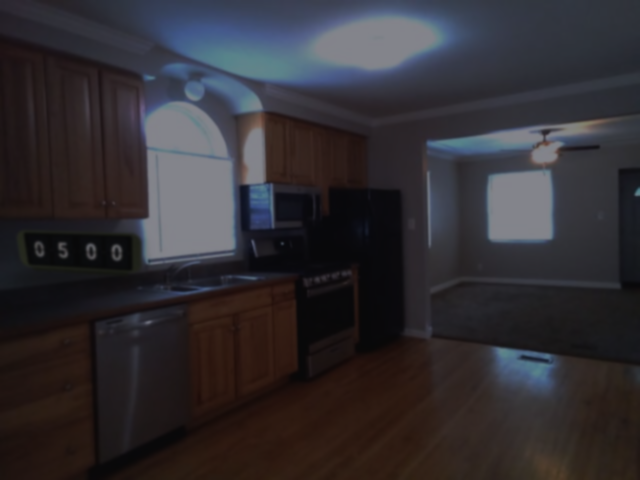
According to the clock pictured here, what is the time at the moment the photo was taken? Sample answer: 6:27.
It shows 5:00
